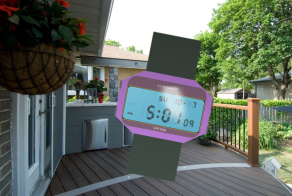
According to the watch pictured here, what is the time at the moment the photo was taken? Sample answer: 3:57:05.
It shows 5:01:09
